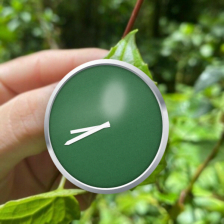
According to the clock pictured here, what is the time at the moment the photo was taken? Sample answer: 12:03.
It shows 8:41
